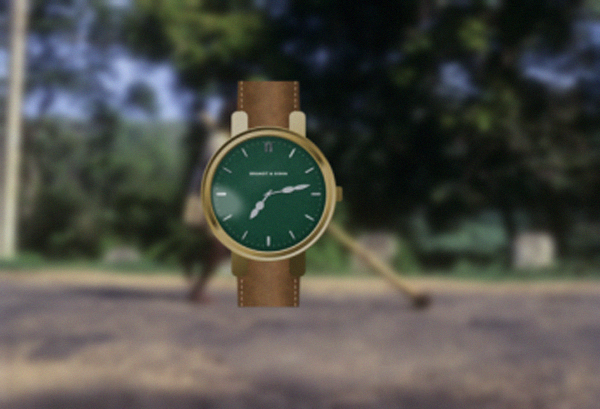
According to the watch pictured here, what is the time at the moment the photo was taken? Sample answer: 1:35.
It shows 7:13
